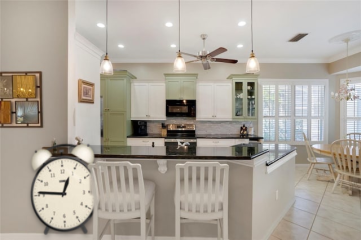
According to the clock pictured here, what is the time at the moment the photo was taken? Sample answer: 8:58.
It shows 12:46
